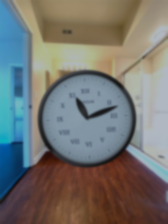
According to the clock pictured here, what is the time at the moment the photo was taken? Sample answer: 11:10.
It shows 11:12
